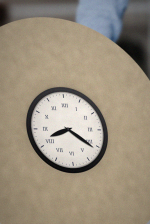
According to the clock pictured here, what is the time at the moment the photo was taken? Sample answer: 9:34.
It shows 8:21
